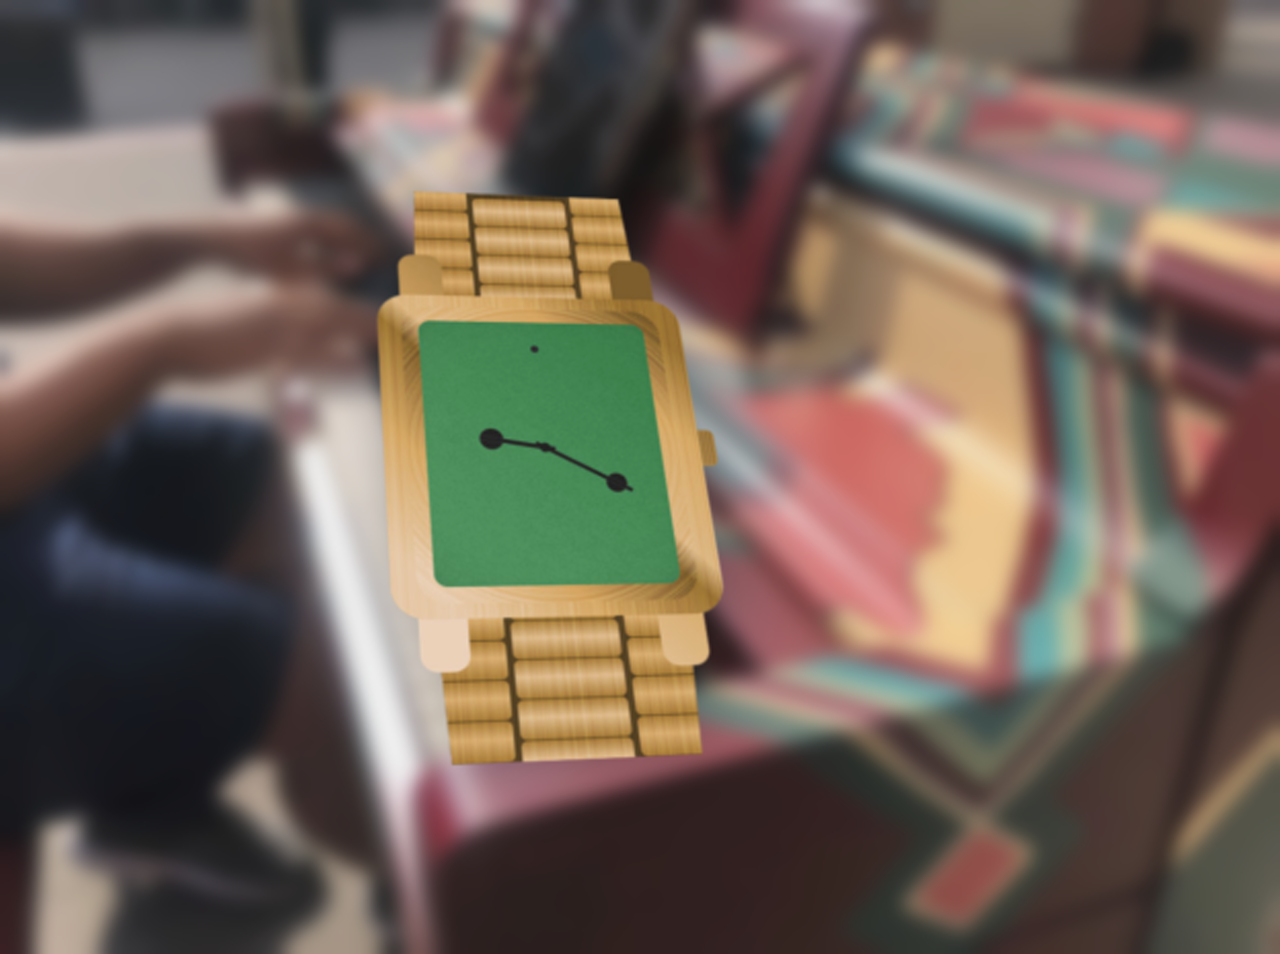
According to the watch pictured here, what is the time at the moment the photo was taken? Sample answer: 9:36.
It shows 9:20
